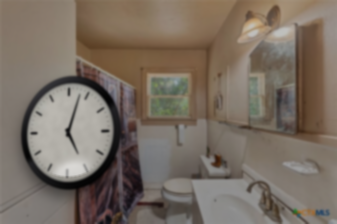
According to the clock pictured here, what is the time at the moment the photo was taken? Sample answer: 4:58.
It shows 5:03
